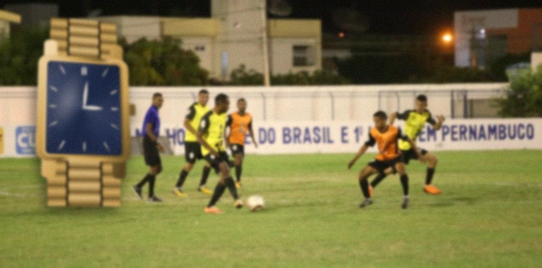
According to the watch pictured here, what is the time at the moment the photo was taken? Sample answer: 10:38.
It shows 3:01
